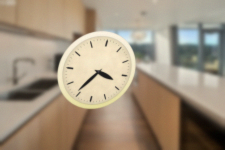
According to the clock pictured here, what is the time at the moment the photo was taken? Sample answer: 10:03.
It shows 3:36
